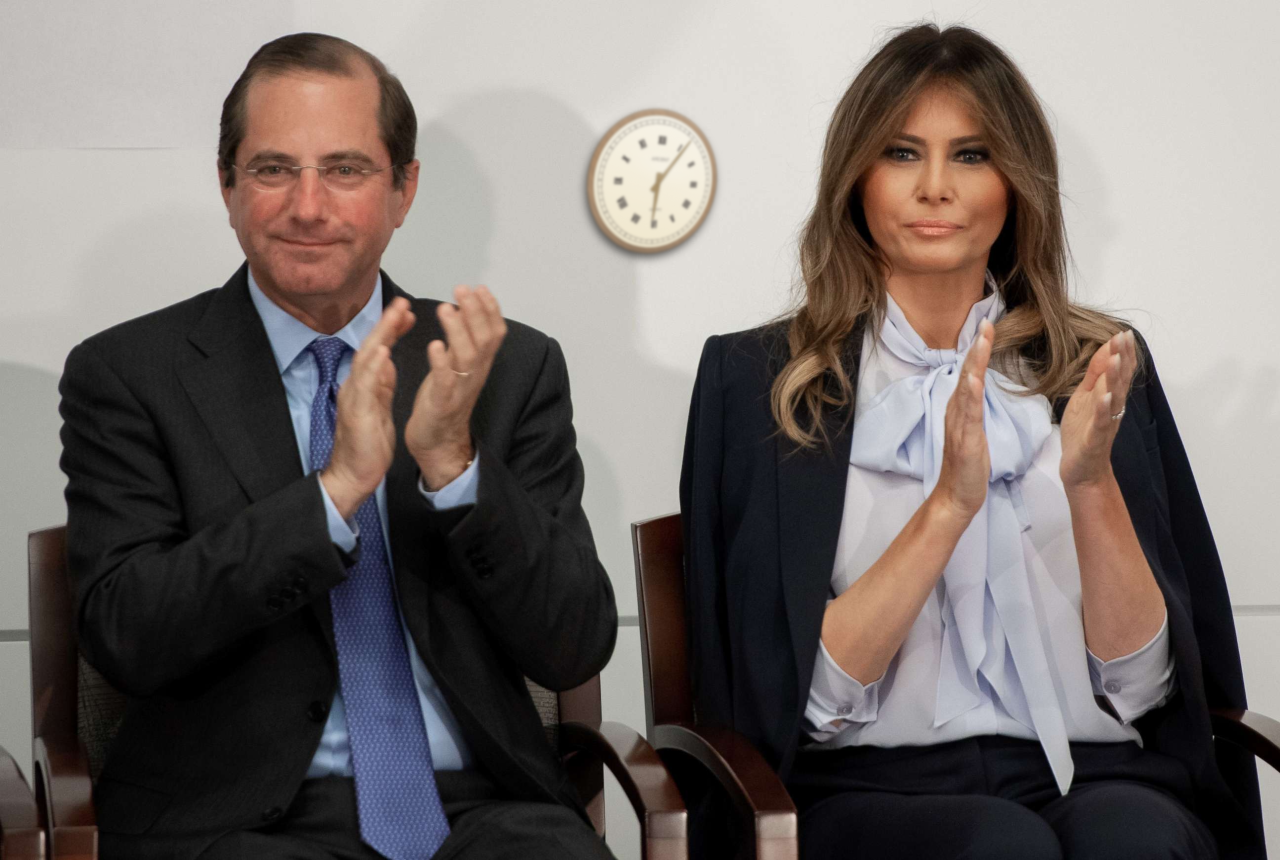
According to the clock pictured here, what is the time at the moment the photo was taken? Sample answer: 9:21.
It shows 6:06
